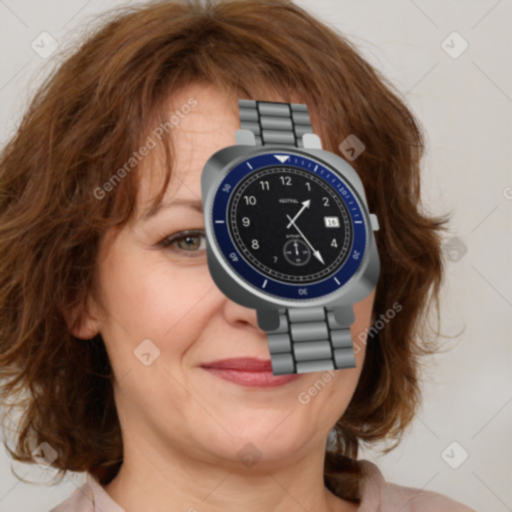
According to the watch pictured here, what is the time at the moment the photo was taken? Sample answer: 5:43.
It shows 1:25
